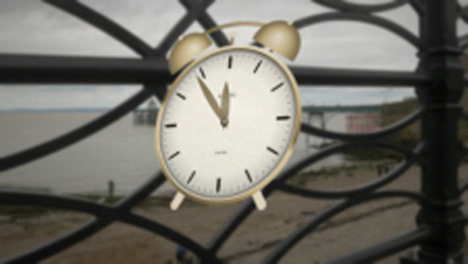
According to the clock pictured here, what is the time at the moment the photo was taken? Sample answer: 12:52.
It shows 11:54
